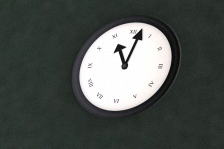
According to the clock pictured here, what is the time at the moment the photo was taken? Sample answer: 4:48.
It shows 11:02
